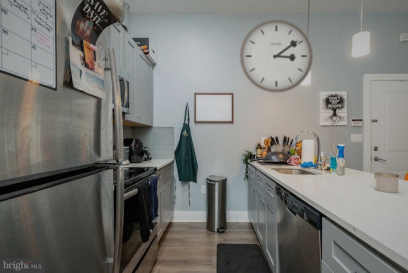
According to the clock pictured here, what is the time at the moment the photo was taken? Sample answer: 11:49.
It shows 3:09
